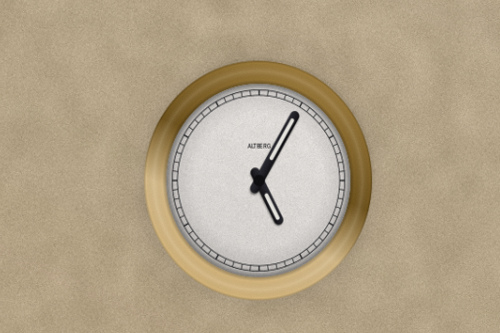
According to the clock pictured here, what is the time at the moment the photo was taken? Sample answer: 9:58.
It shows 5:05
